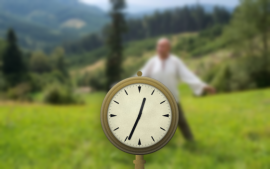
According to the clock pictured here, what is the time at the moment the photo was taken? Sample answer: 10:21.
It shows 12:34
